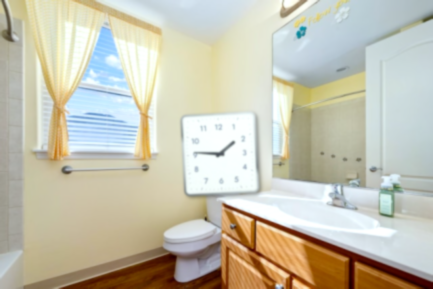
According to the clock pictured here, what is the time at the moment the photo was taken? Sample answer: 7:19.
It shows 1:46
